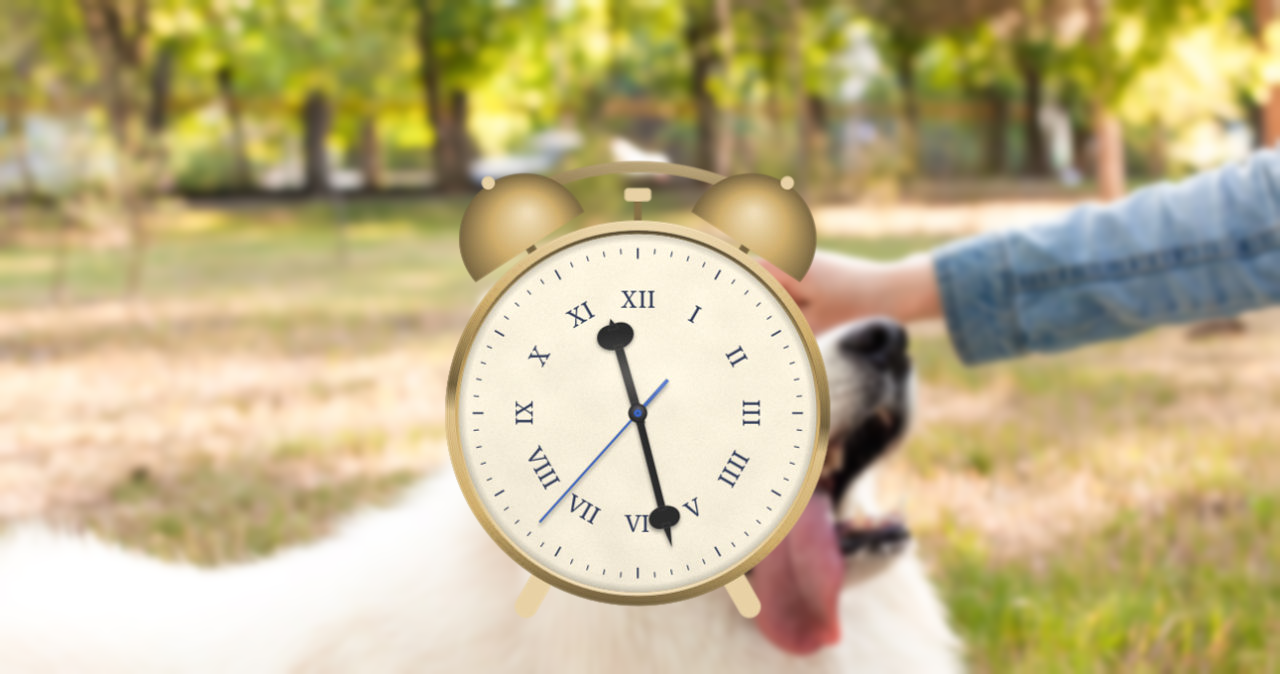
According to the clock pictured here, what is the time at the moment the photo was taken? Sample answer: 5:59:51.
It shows 11:27:37
